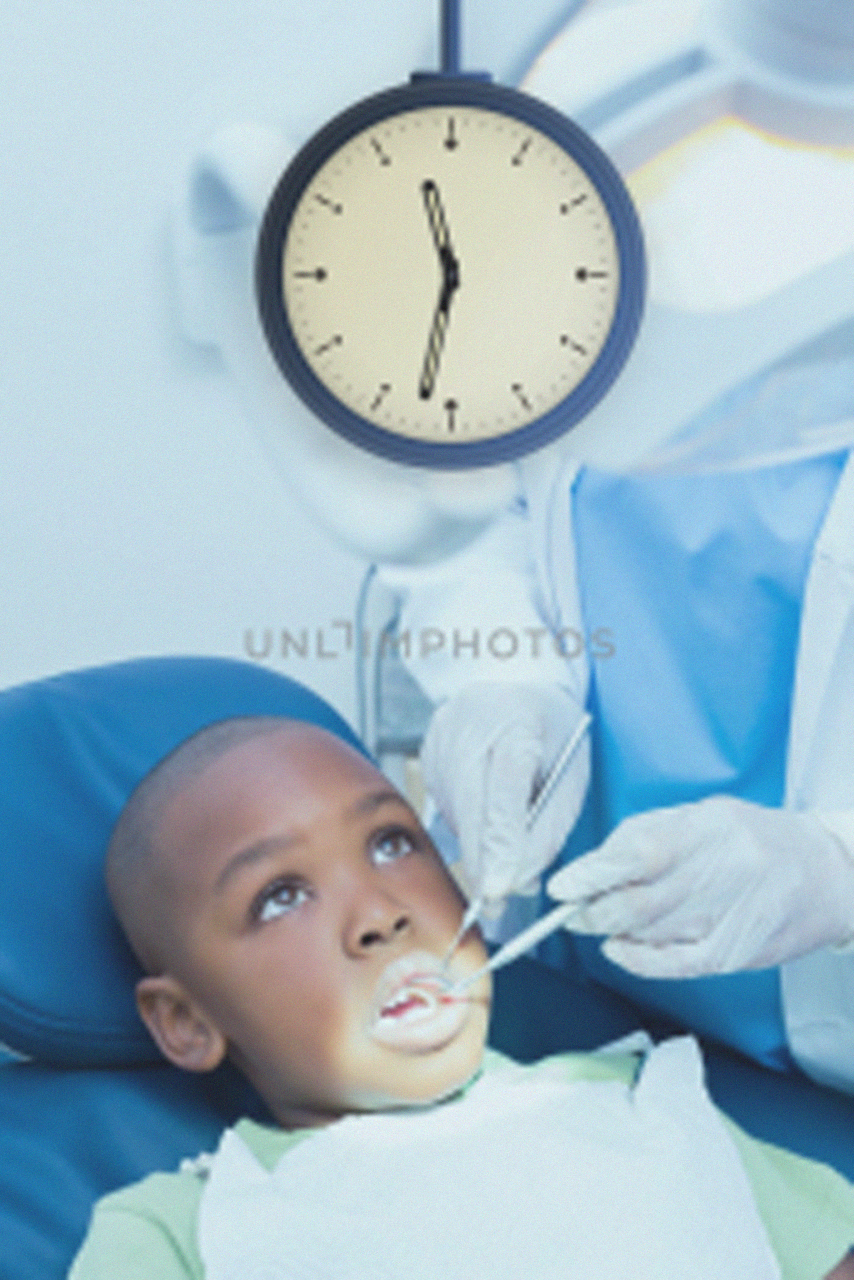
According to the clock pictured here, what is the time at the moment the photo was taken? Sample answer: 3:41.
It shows 11:32
